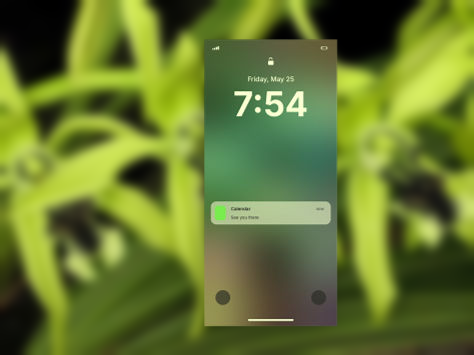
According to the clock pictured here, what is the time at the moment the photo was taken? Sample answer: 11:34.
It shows 7:54
